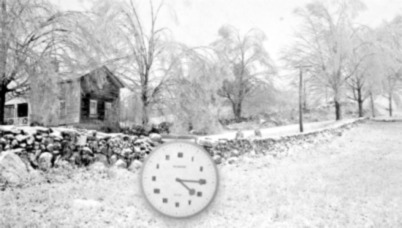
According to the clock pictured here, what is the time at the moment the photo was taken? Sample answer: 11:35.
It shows 4:15
